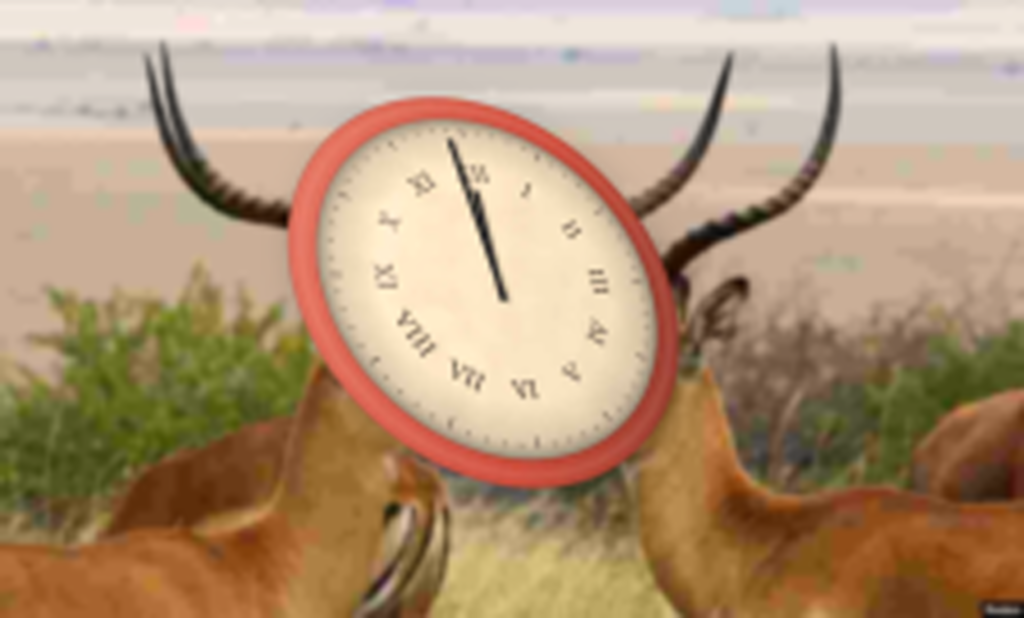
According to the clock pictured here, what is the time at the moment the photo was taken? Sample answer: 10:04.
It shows 11:59
